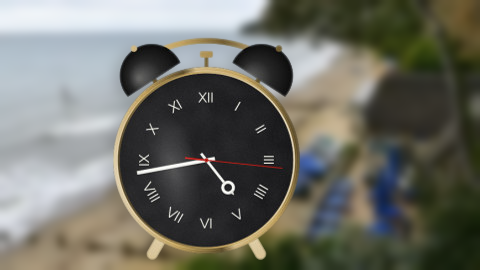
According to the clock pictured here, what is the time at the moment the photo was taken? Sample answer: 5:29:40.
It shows 4:43:16
